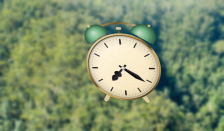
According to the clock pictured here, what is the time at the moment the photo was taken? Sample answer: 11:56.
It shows 7:21
